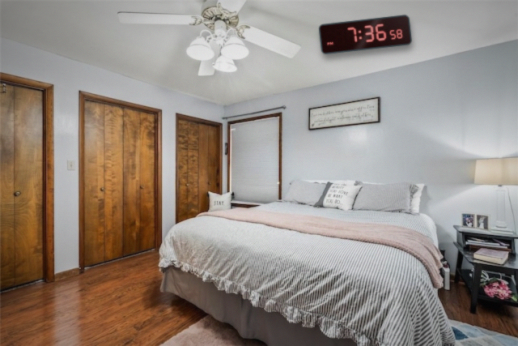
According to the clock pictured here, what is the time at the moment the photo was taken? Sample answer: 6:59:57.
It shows 7:36:58
